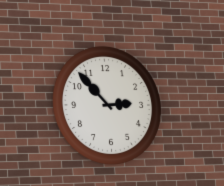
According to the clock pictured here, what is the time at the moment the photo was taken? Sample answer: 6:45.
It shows 2:53
